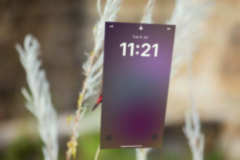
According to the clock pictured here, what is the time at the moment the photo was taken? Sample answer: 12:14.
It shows 11:21
